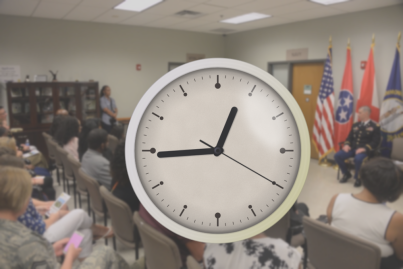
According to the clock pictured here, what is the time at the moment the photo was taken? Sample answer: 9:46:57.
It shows 12:44:20
